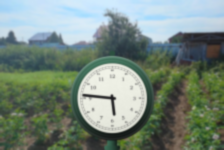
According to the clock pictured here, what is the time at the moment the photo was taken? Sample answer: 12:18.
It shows 5:46
